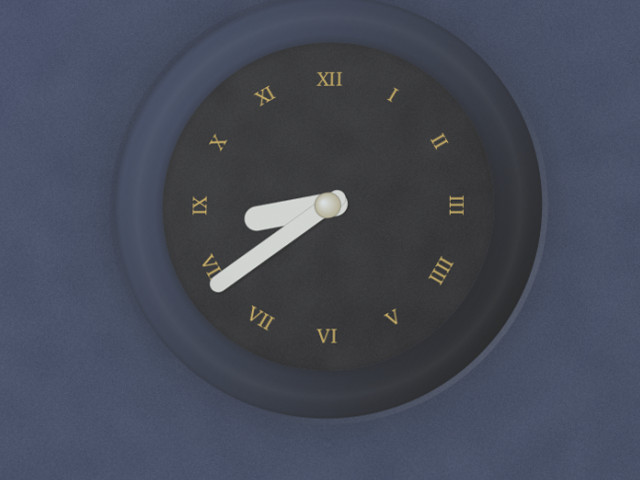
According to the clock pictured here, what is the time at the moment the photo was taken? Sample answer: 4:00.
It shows 8:39
